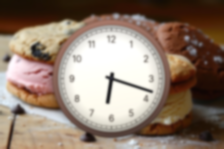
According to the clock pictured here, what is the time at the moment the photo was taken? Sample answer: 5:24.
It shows 6:18
